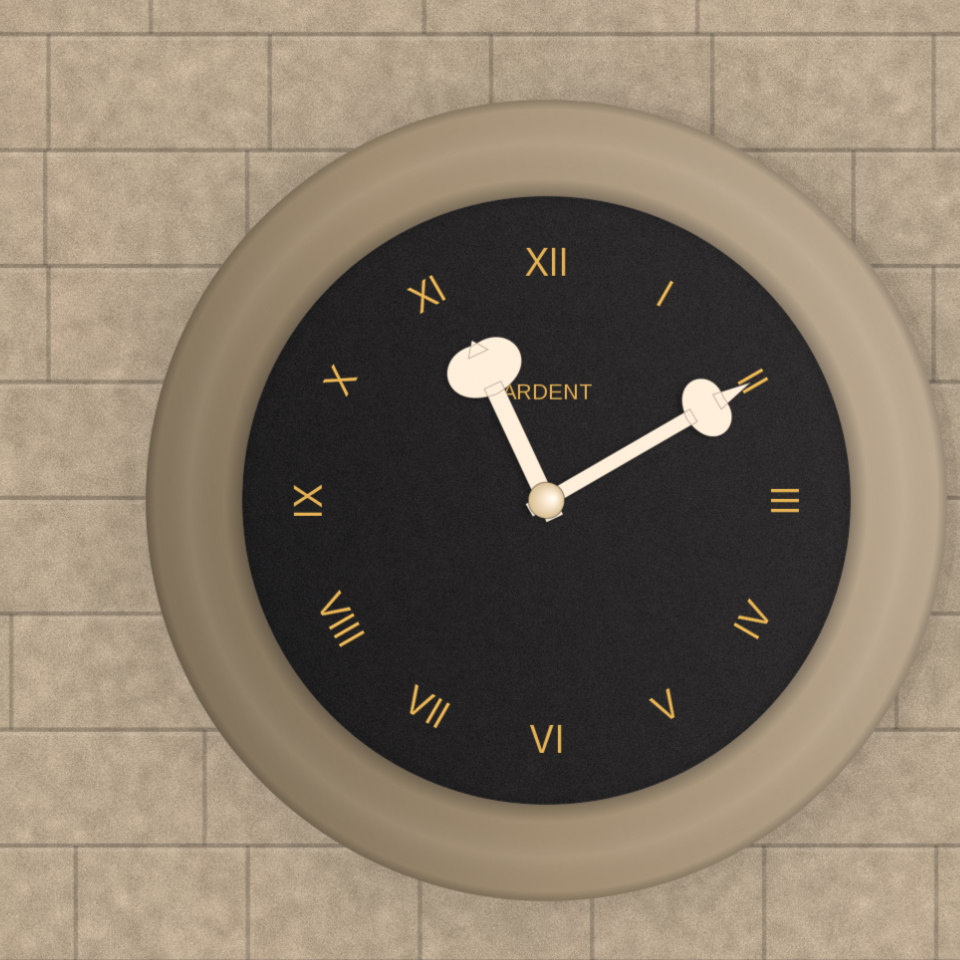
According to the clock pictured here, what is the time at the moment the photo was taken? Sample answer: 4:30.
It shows 11:10
